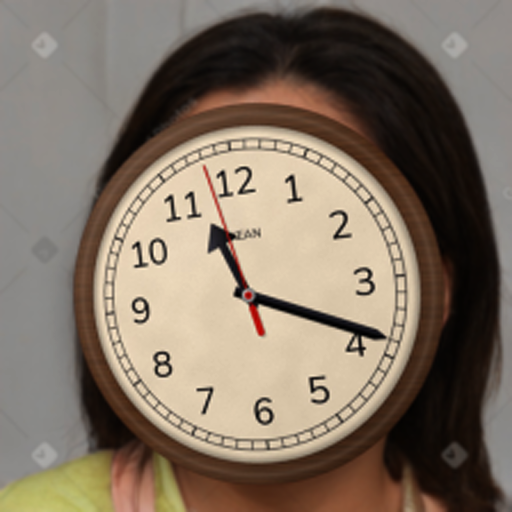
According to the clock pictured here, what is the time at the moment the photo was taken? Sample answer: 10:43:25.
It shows 11:18:58
